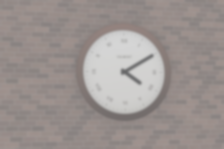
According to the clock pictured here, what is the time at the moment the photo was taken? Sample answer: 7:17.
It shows 4:10
